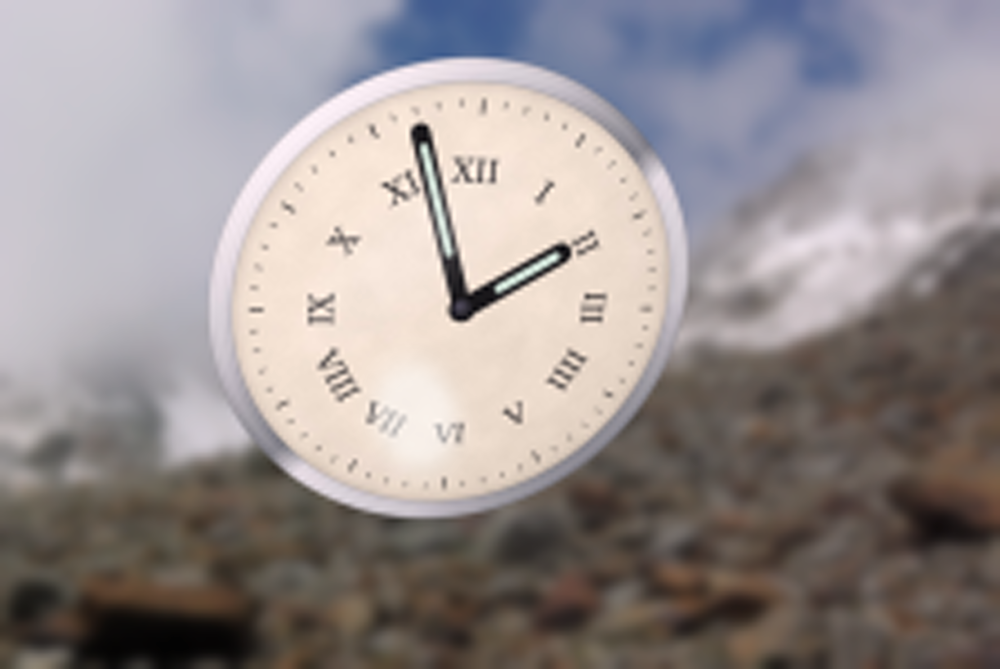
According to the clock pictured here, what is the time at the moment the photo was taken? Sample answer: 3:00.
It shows 1:57
